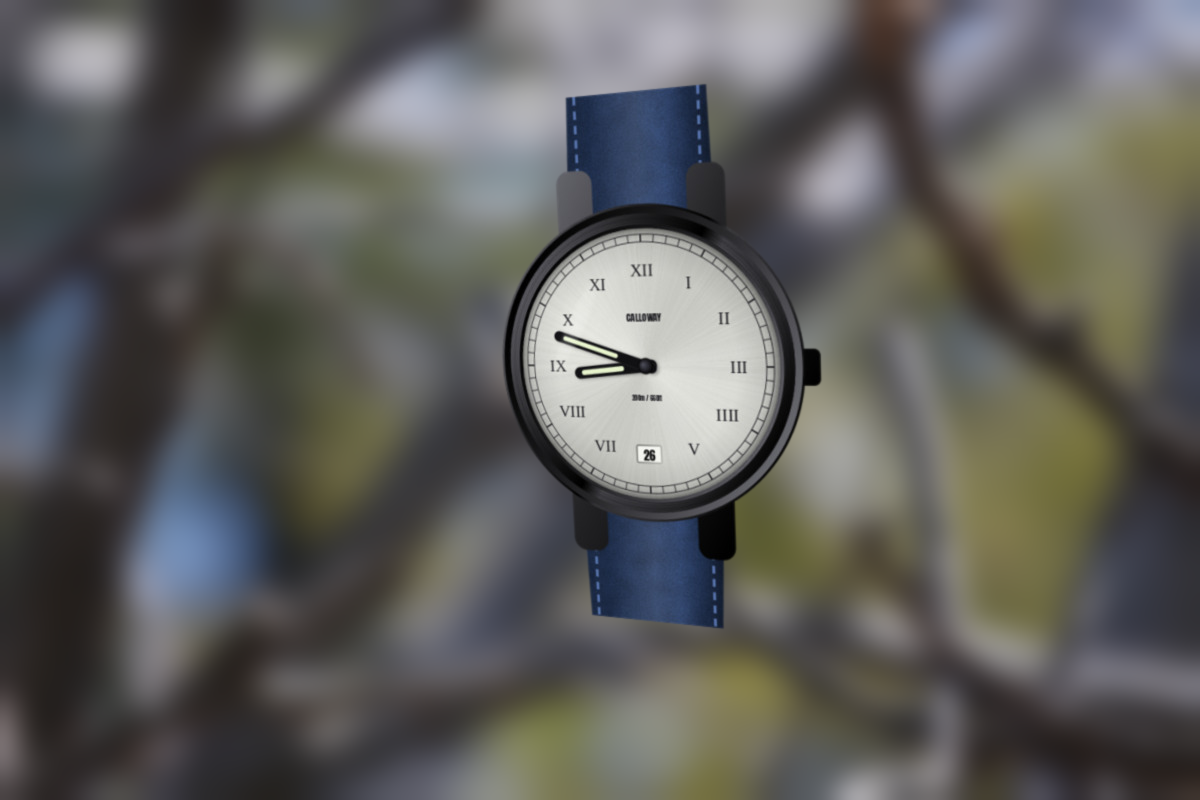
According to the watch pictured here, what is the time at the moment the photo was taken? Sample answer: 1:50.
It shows 8:48
